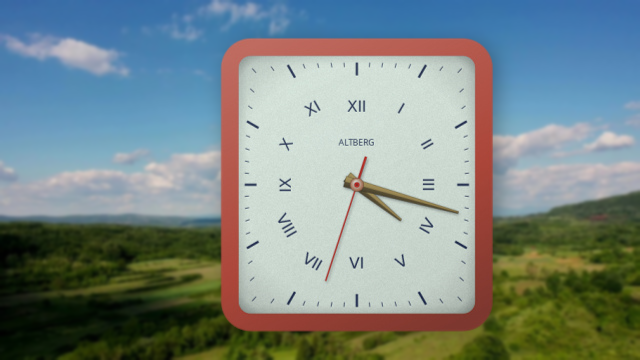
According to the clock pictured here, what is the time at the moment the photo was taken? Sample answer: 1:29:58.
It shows 4:17:33
